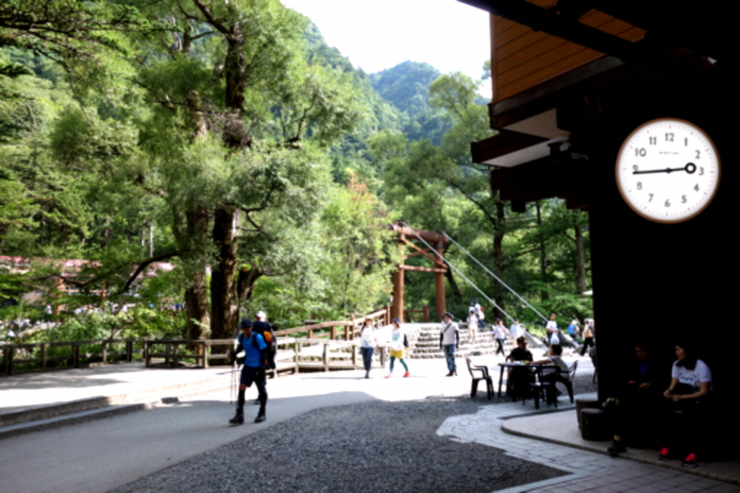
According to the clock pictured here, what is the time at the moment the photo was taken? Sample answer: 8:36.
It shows 2:44
